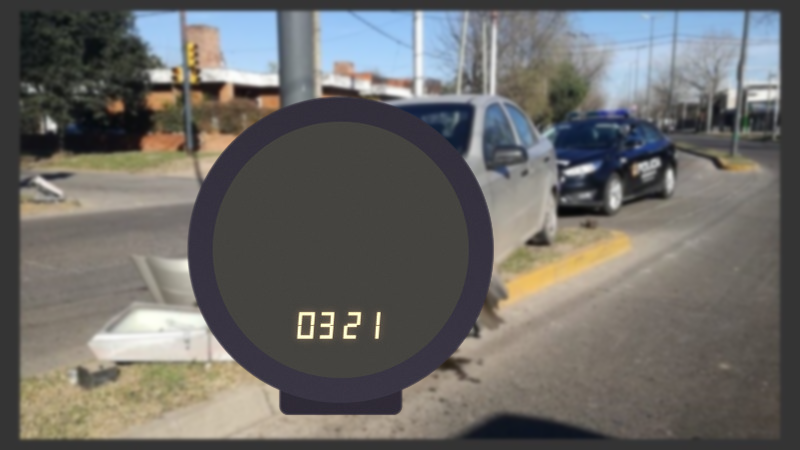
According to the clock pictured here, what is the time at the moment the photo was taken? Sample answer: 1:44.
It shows 3:21
